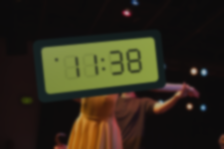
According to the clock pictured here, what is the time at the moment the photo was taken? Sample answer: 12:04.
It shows 11:38
